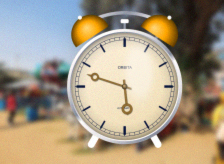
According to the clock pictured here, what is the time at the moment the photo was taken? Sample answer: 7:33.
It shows 5:48
